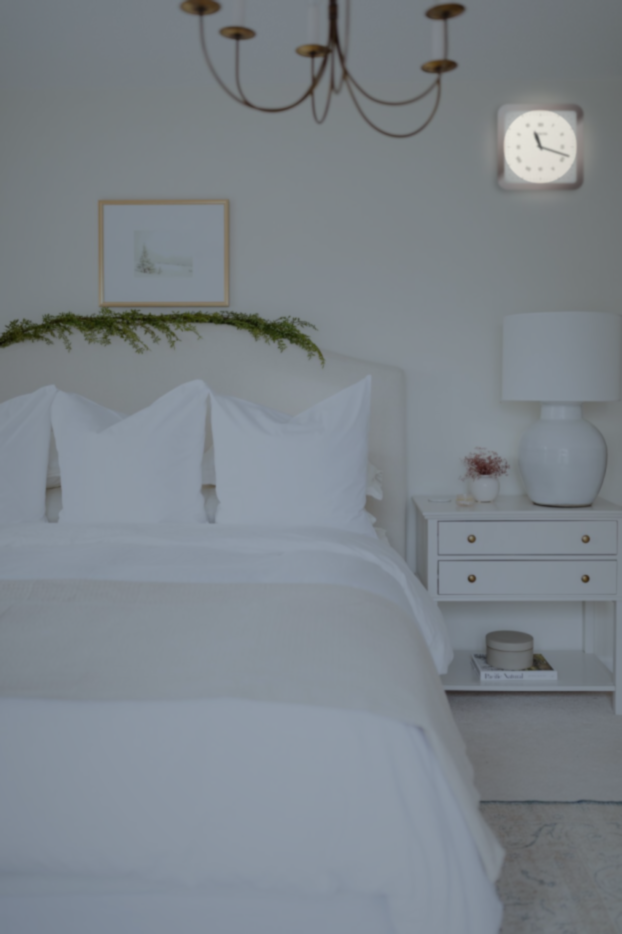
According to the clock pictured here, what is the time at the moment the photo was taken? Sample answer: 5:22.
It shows 11:18
